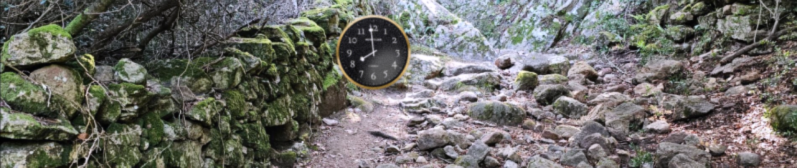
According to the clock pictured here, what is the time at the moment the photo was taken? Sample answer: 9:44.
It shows 7:59
